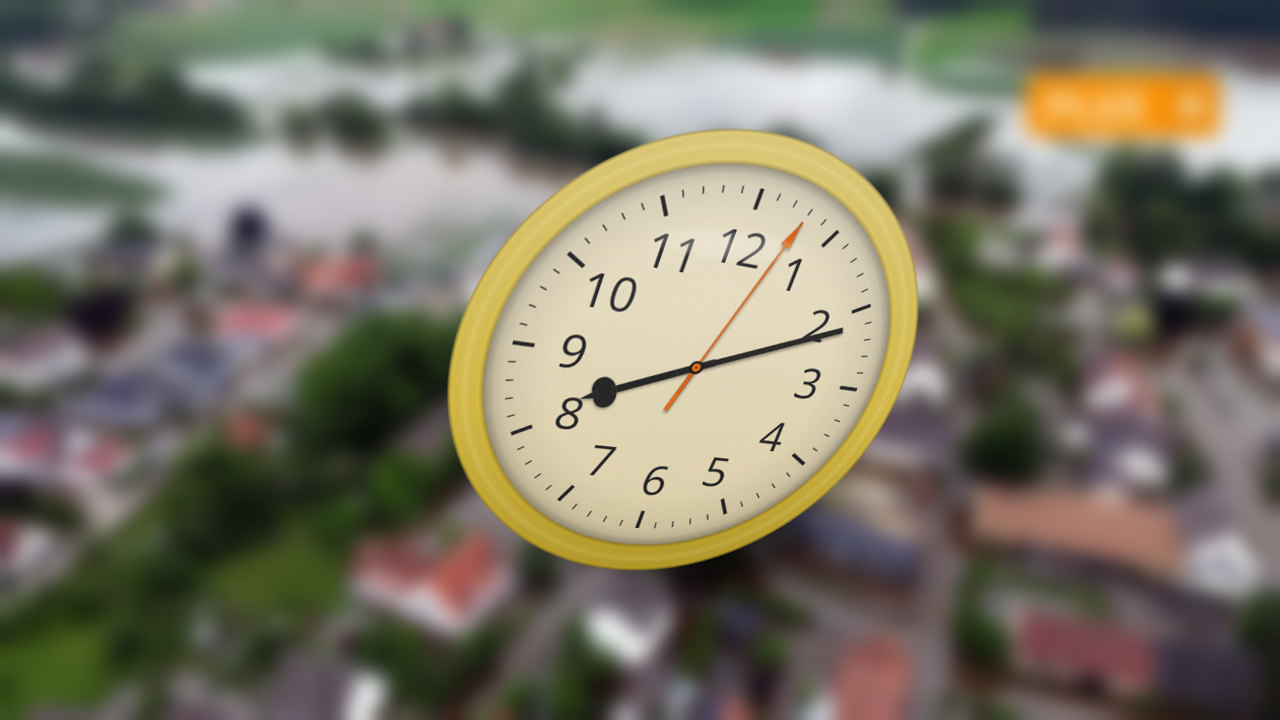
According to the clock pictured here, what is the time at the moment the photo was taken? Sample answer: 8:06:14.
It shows 8:11:03
